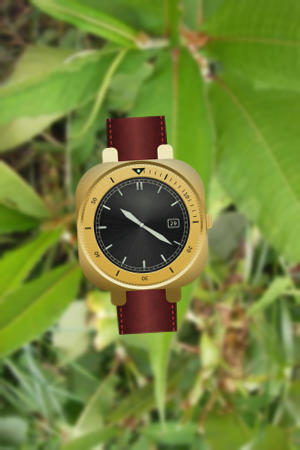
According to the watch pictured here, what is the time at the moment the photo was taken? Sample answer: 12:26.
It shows 10:21
